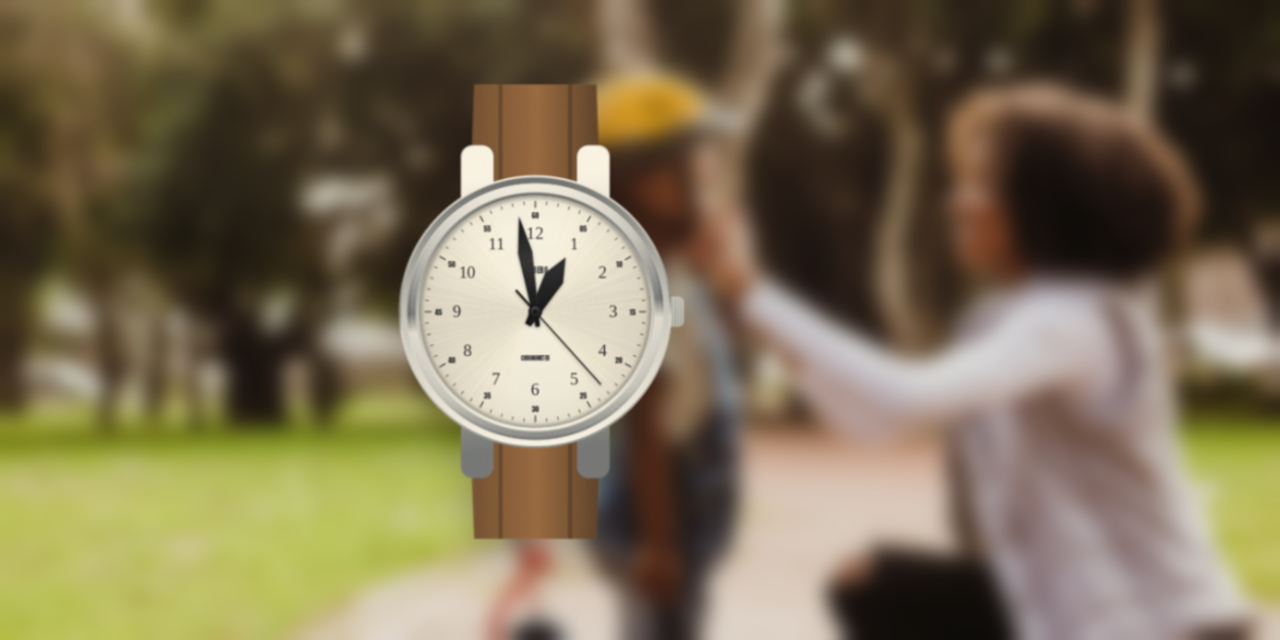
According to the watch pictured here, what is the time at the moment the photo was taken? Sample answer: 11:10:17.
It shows 12:58:23
